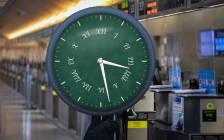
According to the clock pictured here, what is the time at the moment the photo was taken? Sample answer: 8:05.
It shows 3:28
